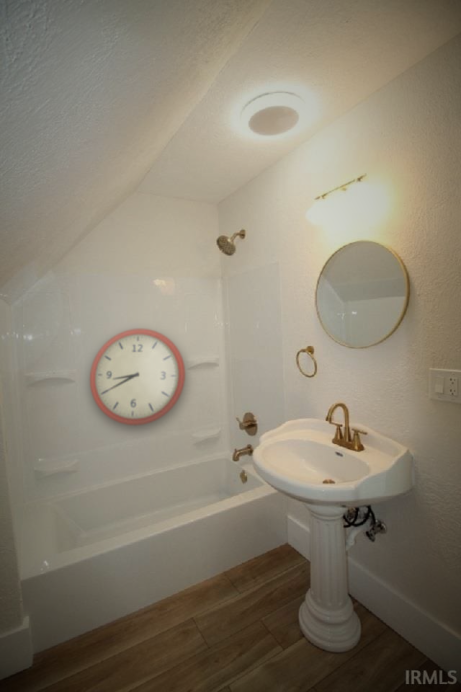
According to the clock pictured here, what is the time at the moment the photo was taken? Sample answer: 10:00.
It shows 8:40
